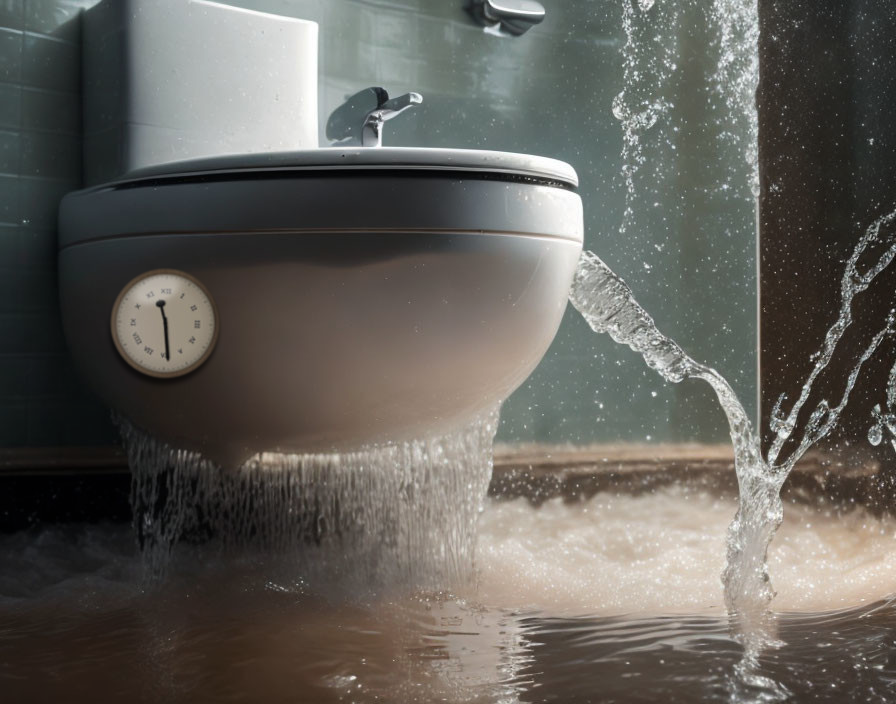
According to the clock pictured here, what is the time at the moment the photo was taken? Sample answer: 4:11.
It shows 11:29
